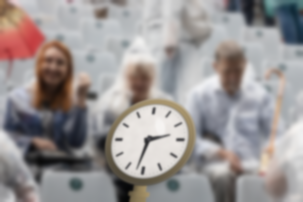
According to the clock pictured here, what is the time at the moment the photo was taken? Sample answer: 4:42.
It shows 2:32
